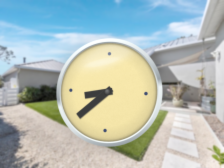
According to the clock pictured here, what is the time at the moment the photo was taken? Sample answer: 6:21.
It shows 8:38
